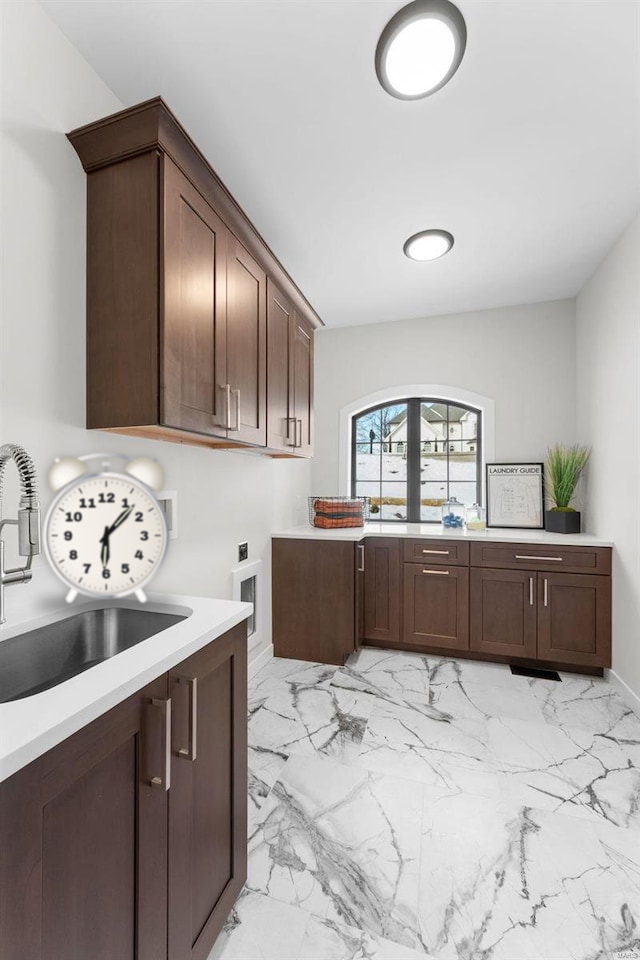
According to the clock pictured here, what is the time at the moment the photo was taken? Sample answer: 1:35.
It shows 6:07
